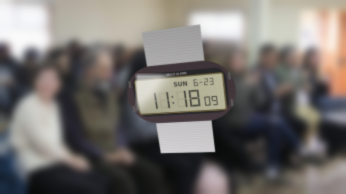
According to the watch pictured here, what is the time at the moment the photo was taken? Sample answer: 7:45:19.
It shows 11:18:09
